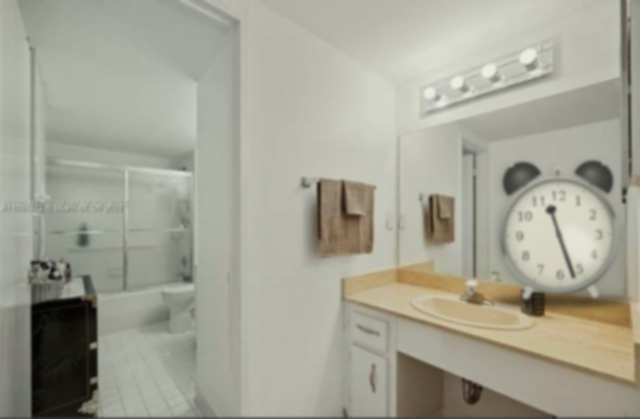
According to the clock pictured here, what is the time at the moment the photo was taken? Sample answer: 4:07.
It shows 11:27
